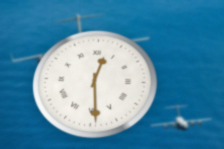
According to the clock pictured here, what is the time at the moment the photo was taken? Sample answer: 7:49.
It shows 12:29
